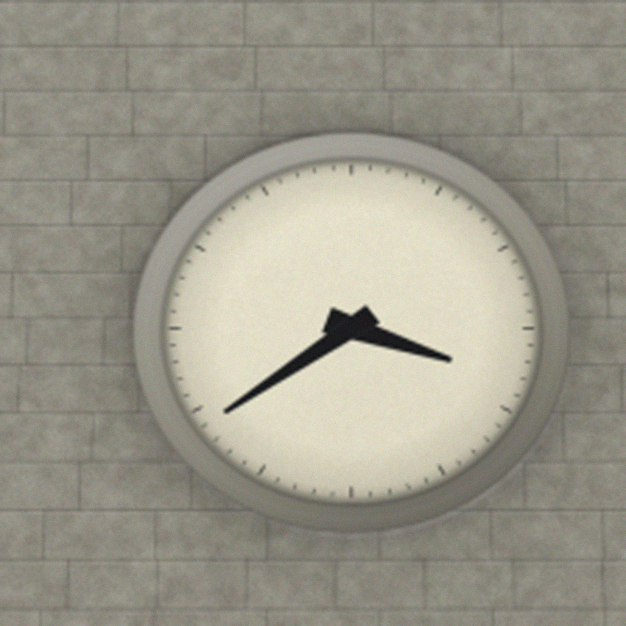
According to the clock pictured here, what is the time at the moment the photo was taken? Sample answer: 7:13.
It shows 3:39
